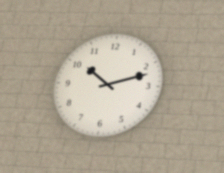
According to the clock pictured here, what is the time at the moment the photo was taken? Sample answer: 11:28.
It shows 10:12
